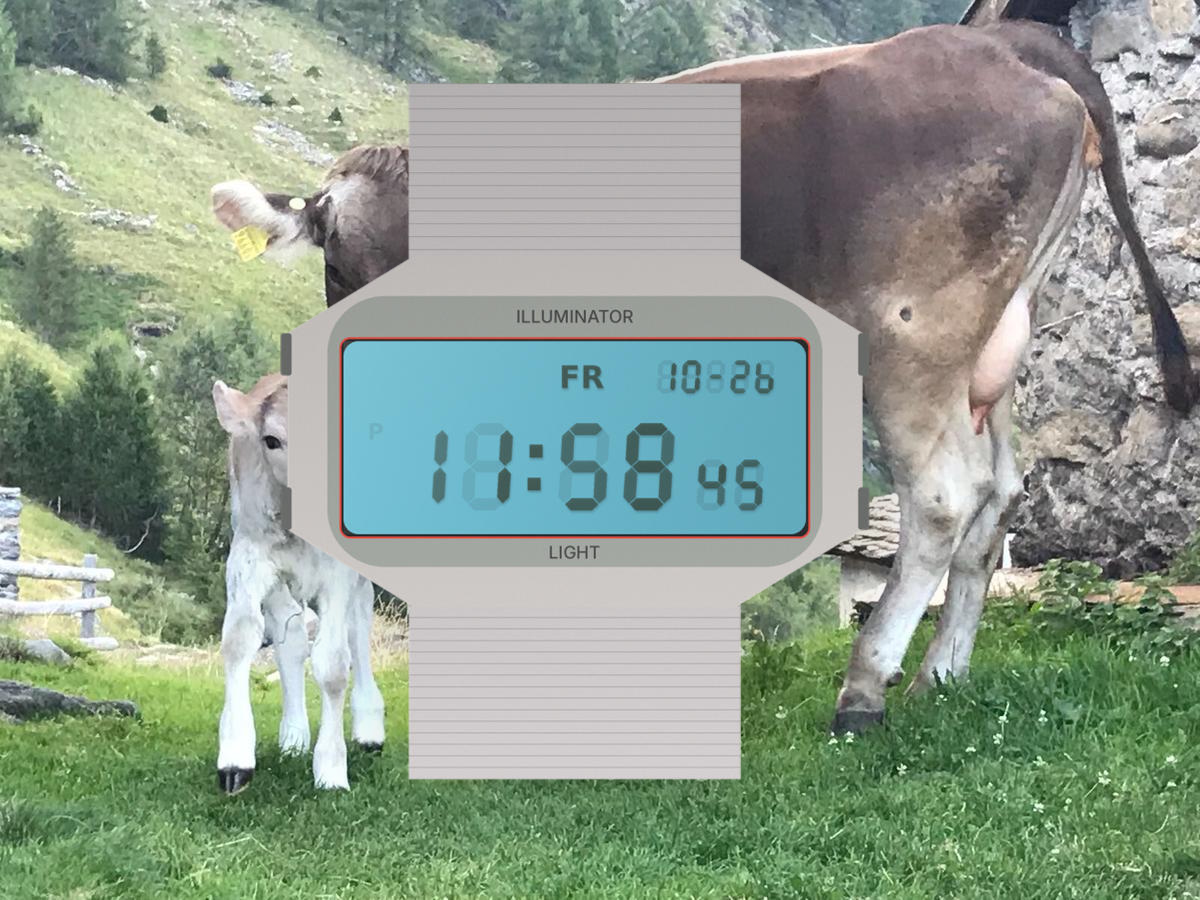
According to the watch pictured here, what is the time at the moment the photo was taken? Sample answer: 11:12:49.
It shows 11:58:45
